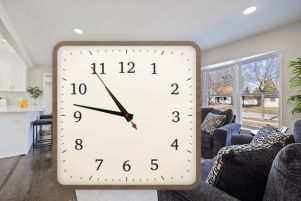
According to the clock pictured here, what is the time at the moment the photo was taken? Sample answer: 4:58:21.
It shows 10:46:54
